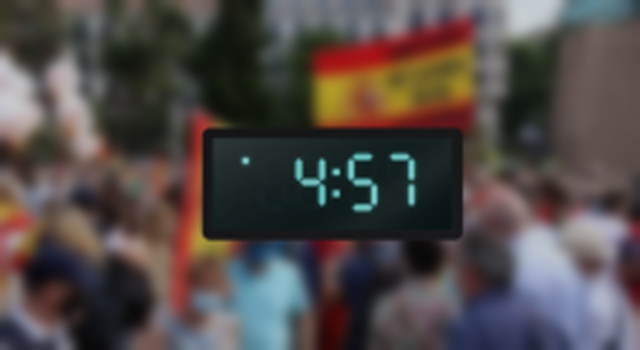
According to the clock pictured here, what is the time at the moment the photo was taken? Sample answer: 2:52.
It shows 4:57
